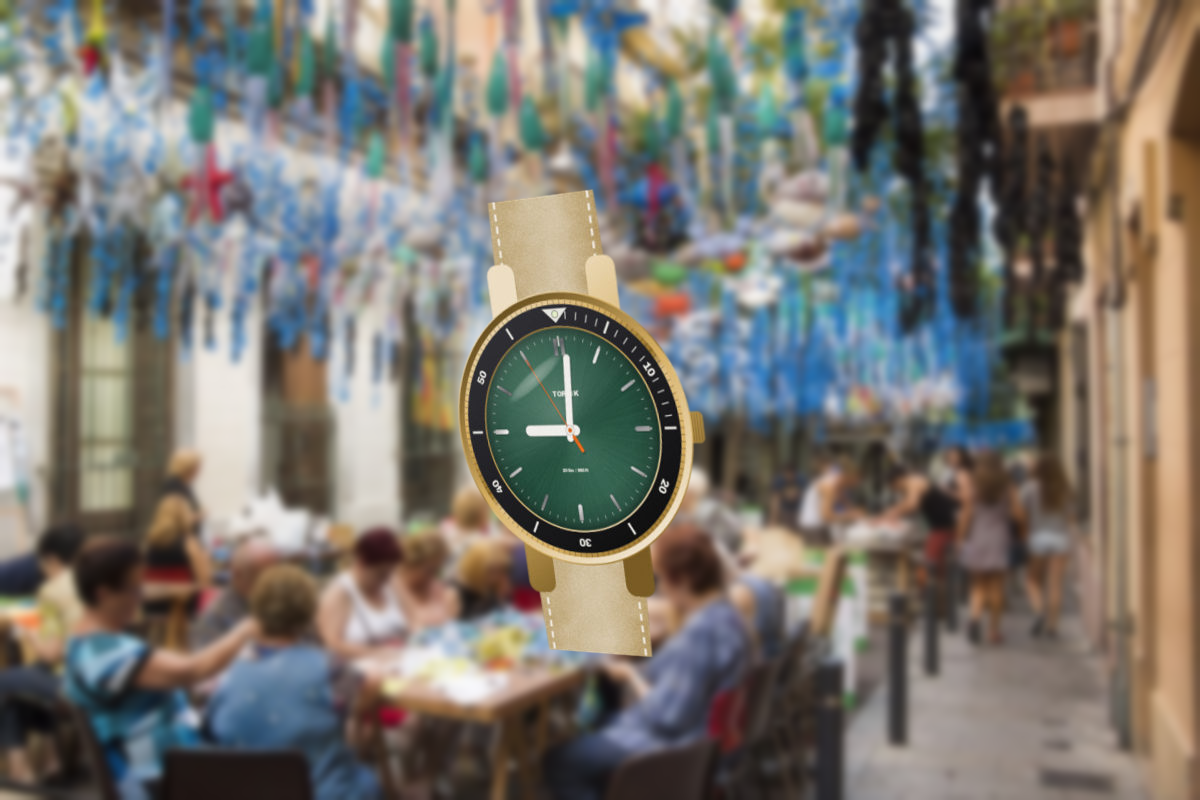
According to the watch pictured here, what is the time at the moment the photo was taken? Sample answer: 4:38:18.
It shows 9:00:55
